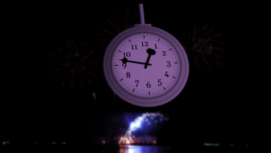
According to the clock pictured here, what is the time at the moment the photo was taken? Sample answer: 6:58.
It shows 12:47
